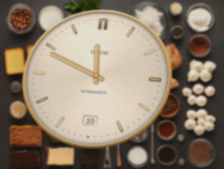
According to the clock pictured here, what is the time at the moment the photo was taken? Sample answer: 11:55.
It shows 11:49
